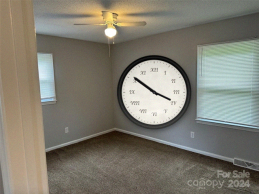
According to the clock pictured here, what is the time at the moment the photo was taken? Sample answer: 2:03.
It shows 3:51
